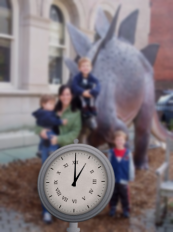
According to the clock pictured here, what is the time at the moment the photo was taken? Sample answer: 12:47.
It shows 1:00
